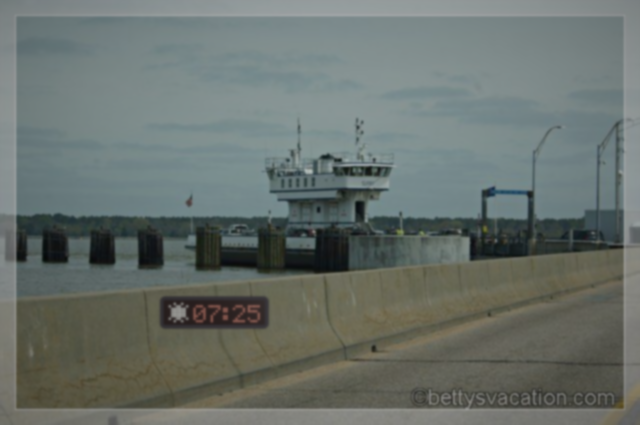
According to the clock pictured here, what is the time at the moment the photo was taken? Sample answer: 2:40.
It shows 7:25
